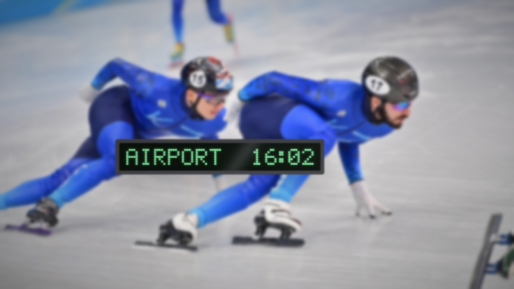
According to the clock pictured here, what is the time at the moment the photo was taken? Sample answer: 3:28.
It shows 16:02
